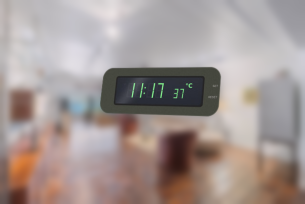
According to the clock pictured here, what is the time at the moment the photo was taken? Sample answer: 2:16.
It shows 11:17
